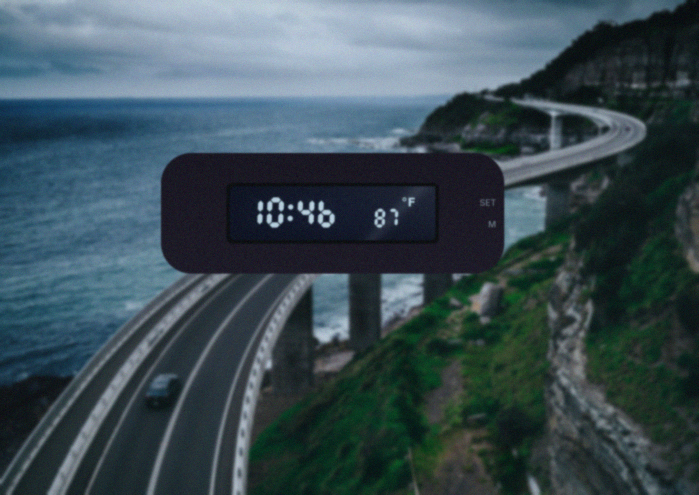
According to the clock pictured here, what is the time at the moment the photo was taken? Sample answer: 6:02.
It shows 10:46
